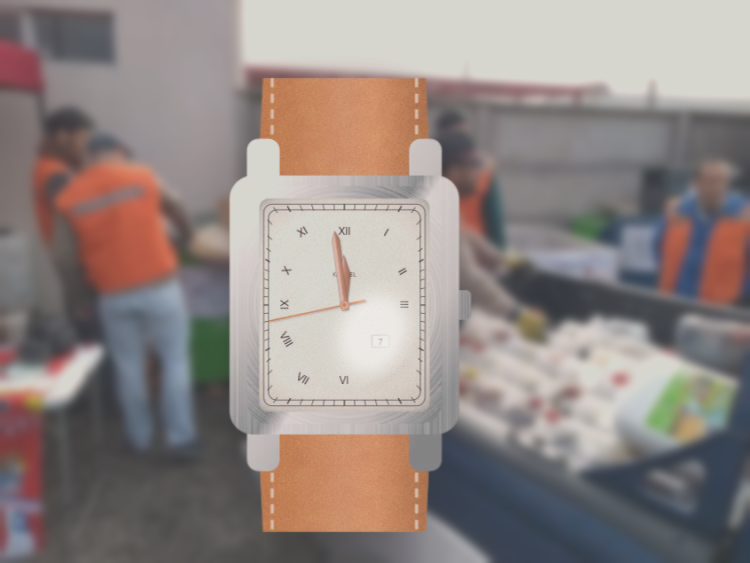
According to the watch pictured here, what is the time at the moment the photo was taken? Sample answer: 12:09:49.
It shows 11:58:43
